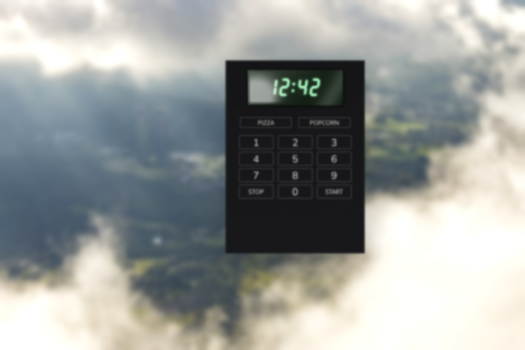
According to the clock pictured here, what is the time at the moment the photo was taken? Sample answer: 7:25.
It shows 12:42
